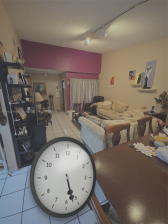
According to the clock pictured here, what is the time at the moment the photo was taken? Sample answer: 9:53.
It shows 5:27
